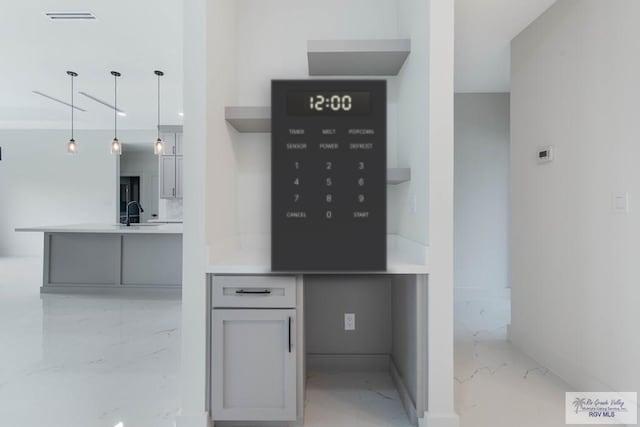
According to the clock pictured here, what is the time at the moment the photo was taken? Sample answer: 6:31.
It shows 12:00
